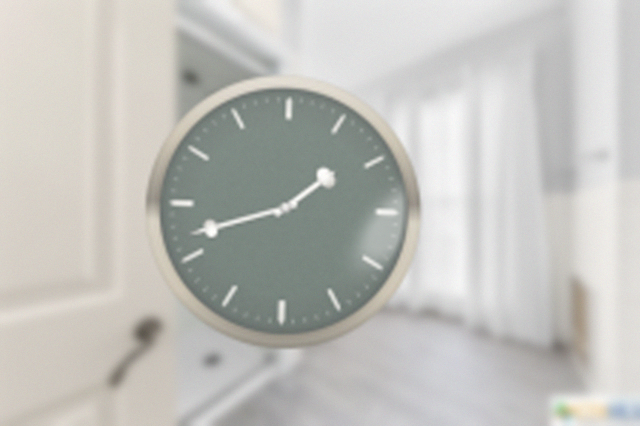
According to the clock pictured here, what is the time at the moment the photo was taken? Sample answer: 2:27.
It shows 1:42
